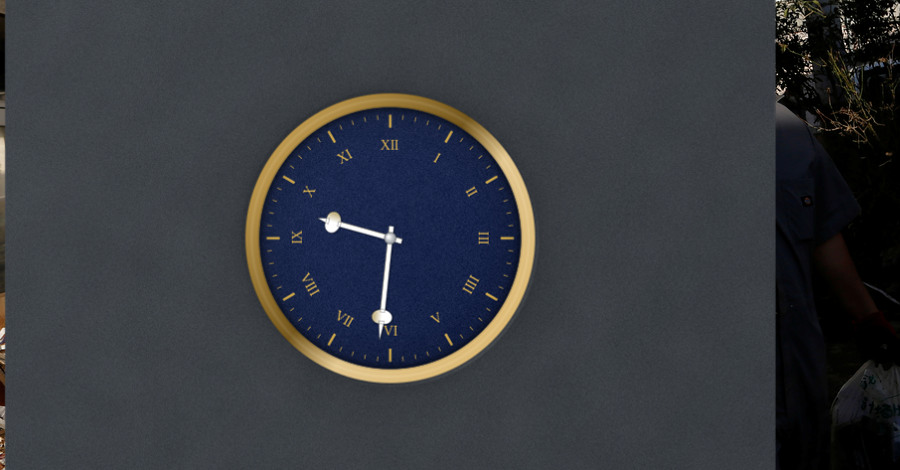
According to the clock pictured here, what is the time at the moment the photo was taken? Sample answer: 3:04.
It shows 9:31
